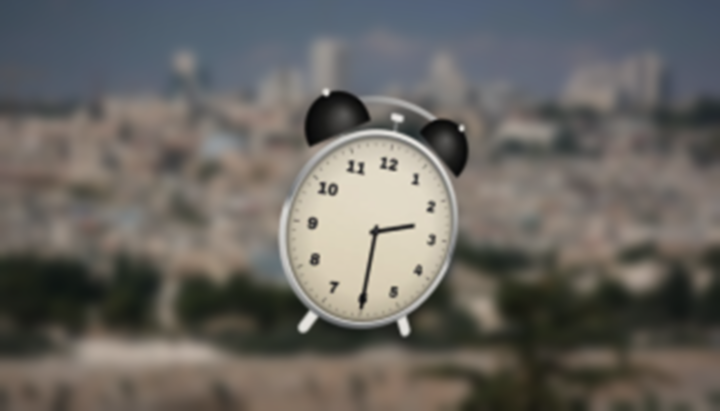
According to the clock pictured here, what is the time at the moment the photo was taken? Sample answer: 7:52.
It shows 2:30
